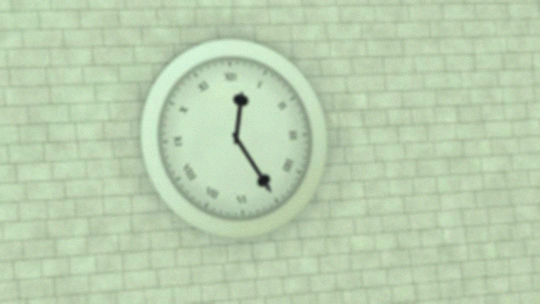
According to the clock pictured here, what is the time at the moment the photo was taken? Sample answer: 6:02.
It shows 12:25
